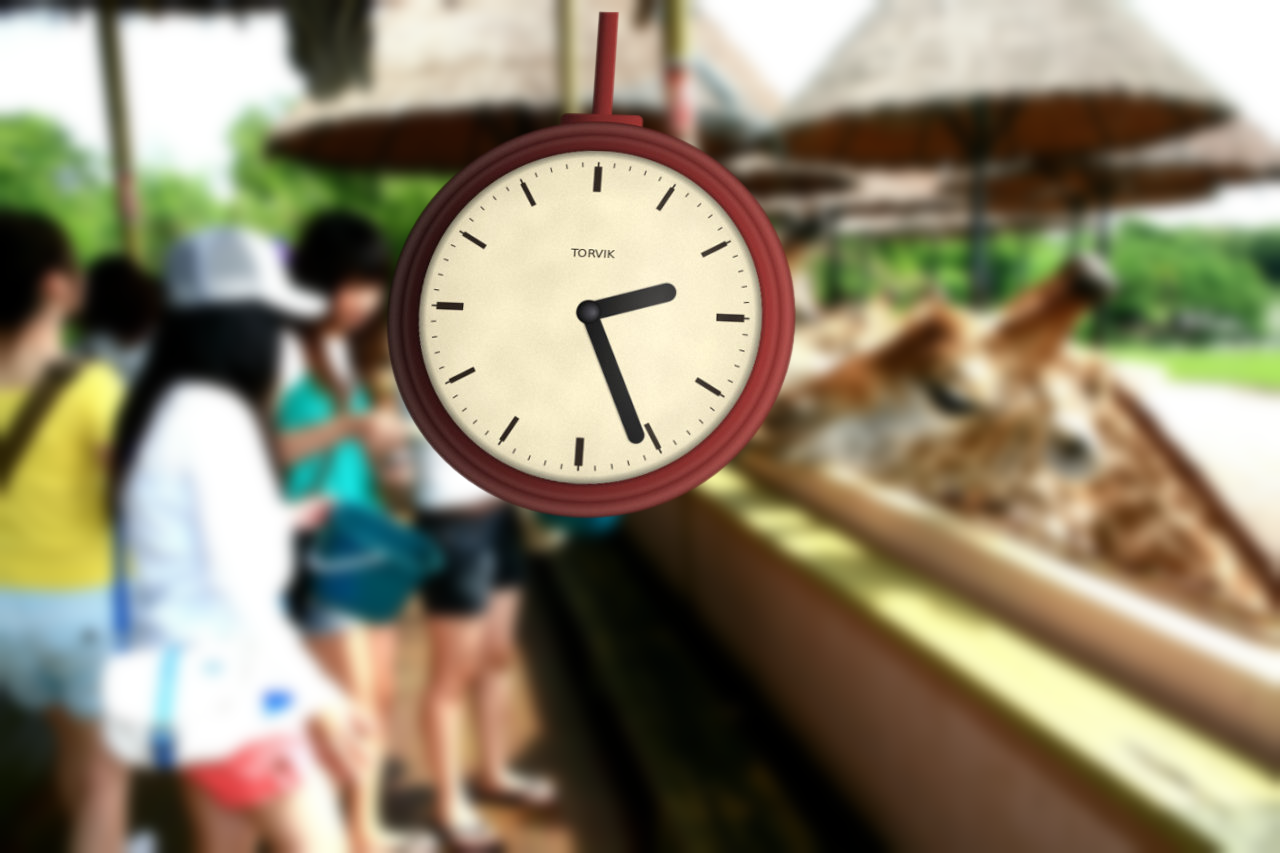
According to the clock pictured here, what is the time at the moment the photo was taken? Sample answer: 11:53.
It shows 2:26
